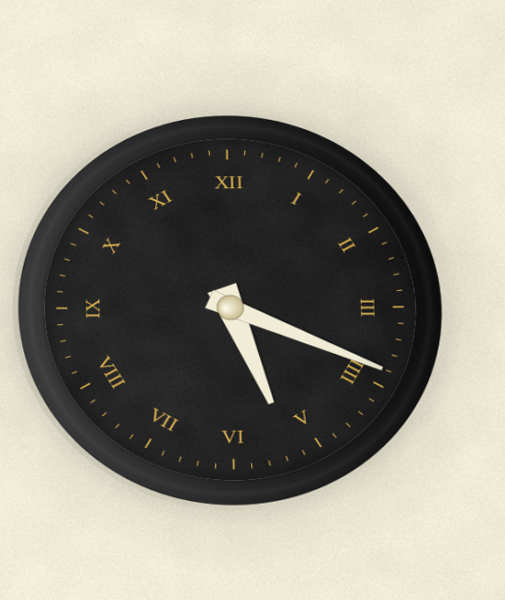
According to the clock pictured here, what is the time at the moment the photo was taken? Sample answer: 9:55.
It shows 5:19
